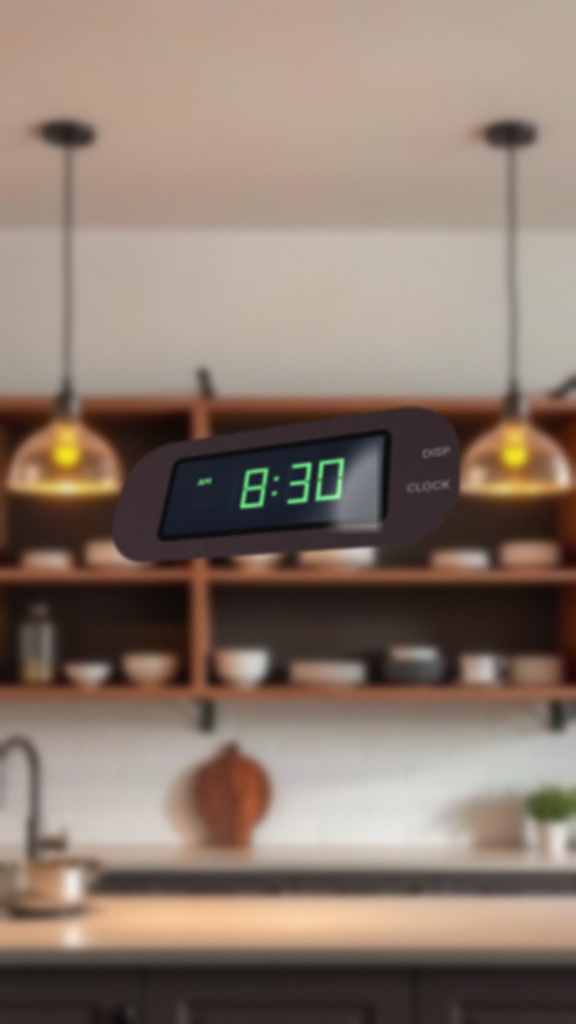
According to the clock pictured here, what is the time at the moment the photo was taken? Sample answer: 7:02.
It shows 8:30
